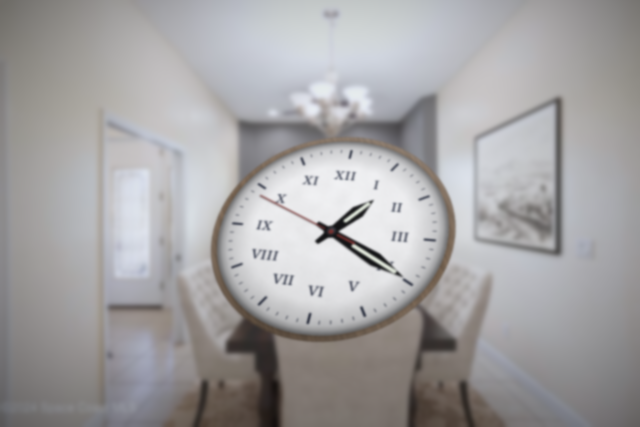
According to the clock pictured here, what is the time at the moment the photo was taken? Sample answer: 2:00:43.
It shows 1:19:49
